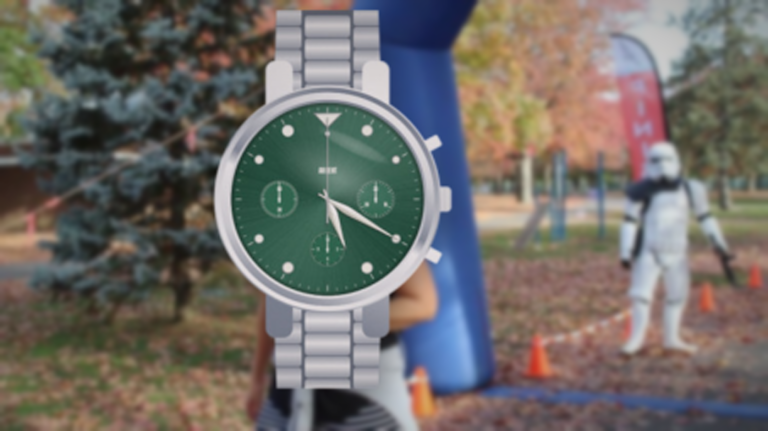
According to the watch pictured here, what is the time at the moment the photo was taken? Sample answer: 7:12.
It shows 5:20
